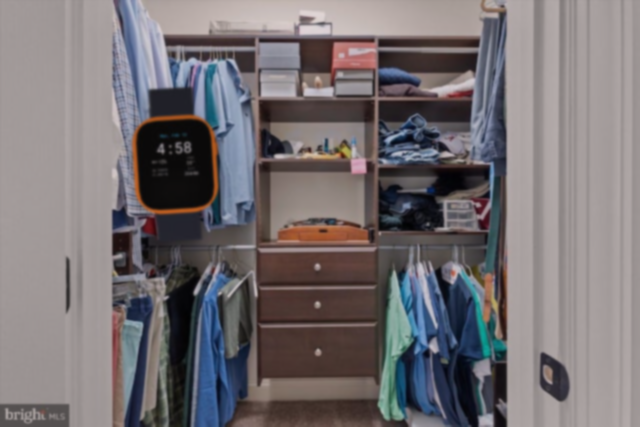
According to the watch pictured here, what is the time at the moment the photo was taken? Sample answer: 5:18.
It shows 4:58
